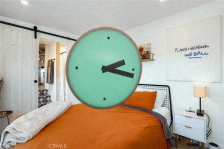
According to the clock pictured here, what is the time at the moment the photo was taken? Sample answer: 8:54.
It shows 2:17
